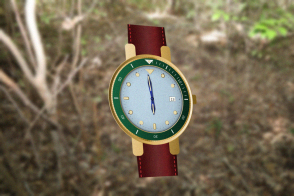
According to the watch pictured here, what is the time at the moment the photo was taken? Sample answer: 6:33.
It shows 5:59
